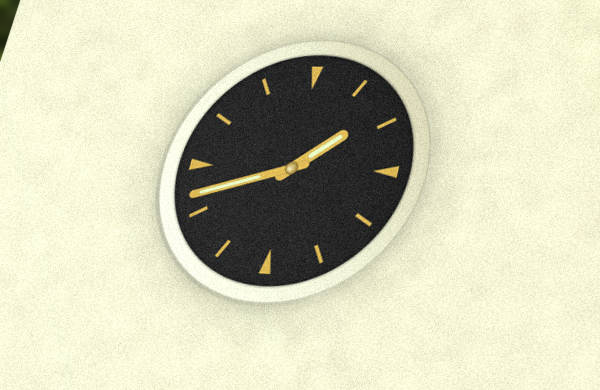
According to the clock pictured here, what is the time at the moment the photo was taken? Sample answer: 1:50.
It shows 1:42
